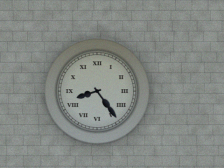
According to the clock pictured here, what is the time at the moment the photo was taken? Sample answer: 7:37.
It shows 8:24
